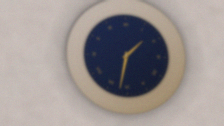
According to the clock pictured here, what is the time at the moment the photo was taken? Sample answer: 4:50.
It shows 1:32
